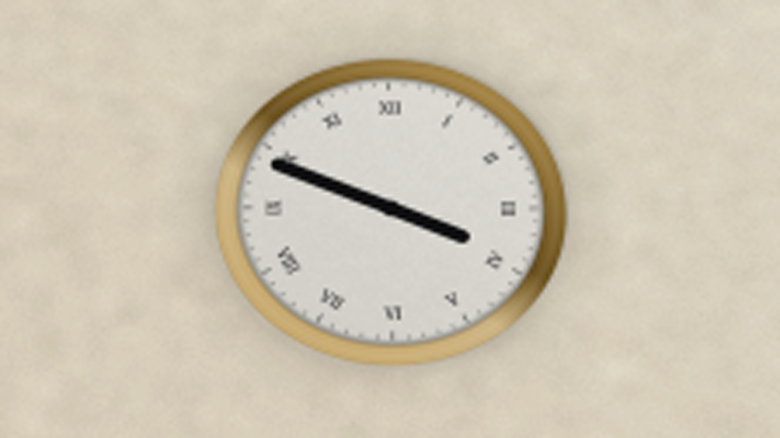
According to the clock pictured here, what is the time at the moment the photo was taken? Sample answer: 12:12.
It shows 3:49
